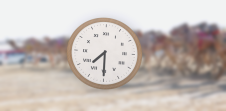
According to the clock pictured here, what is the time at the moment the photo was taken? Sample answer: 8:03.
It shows 7:30
